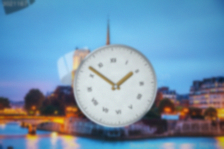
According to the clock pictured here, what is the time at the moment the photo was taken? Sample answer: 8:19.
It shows 1:52
